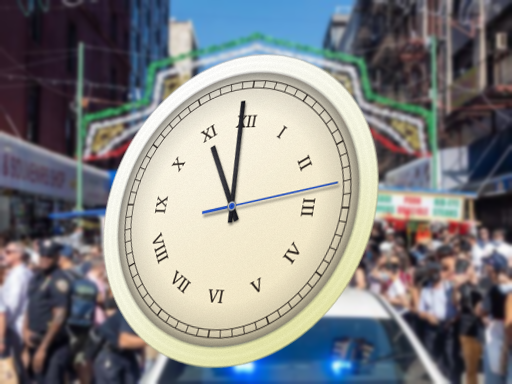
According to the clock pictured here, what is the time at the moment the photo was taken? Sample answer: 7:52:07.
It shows 10:59:13
